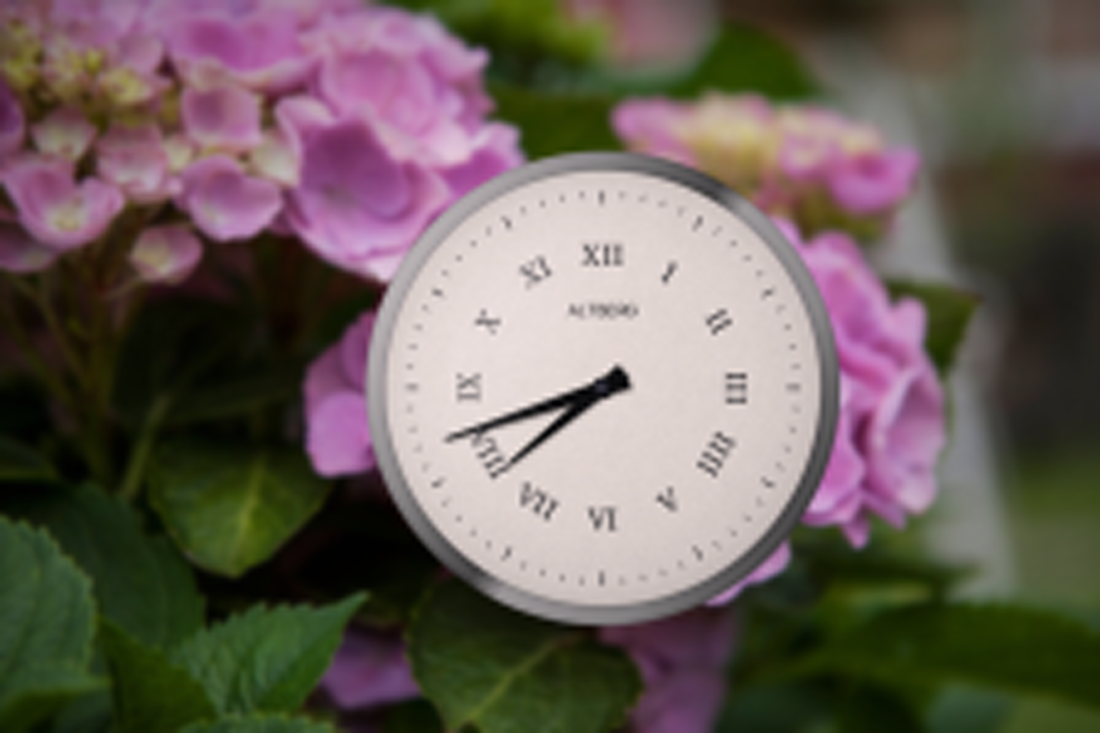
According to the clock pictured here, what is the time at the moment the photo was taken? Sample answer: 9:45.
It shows 7:42
